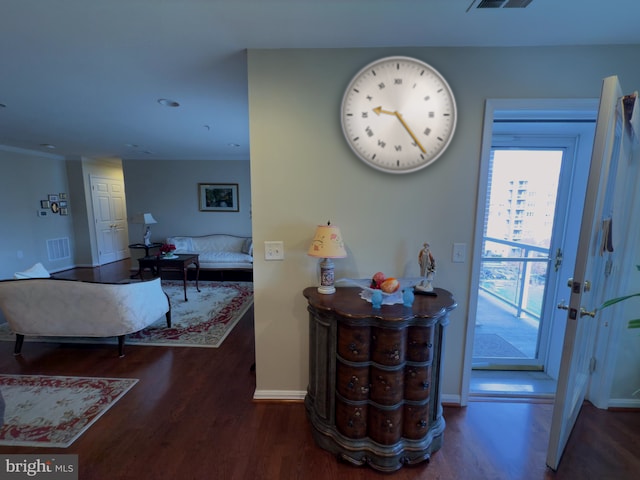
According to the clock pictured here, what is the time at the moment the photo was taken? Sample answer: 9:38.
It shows 9:24
